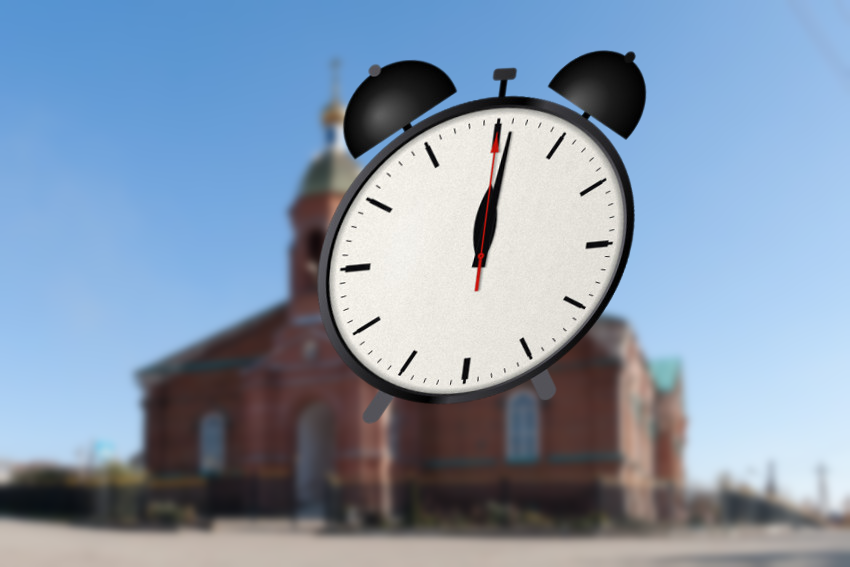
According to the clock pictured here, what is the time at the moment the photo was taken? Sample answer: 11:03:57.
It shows 12:01:00
